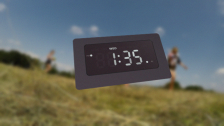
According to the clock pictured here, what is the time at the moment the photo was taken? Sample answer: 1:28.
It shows 1:35
